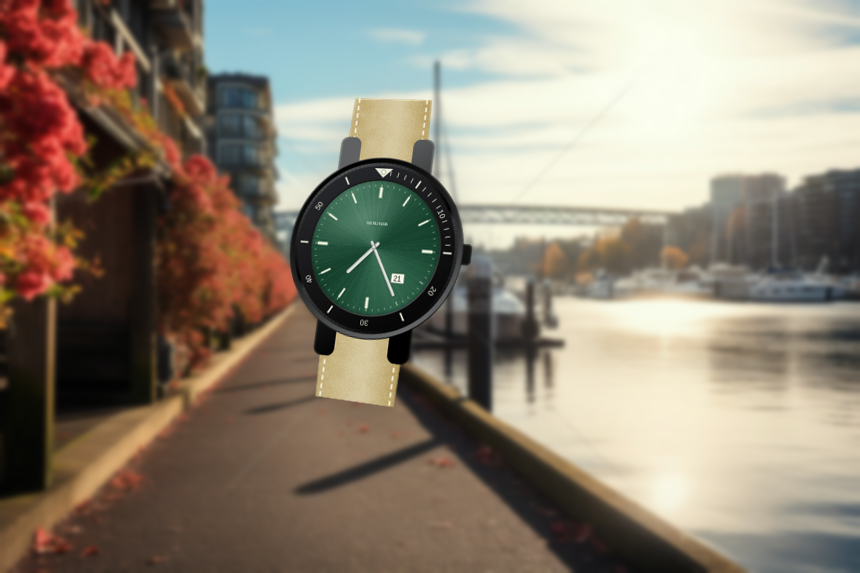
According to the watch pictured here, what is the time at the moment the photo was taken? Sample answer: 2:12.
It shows 7:25
